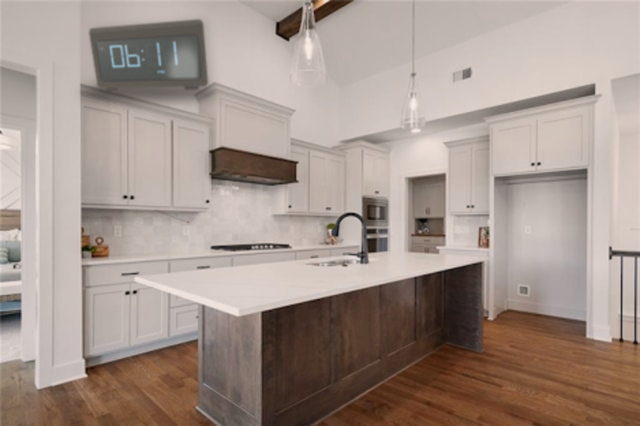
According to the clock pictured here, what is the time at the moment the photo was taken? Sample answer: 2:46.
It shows 6:11
